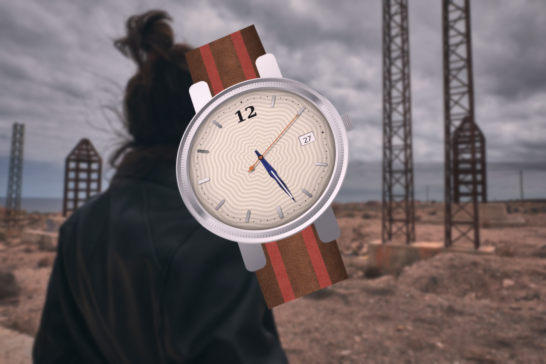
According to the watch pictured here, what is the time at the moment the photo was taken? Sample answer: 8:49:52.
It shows 5:27:10
